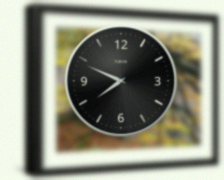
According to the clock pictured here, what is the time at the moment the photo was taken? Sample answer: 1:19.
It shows 7:49
